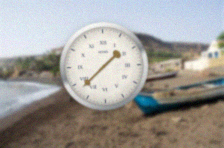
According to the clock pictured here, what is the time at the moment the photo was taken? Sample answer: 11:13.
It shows 1:38
